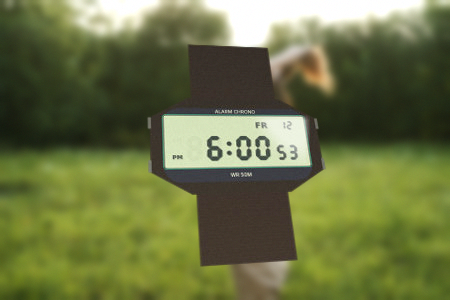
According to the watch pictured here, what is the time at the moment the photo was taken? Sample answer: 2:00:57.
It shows 6:00:53
